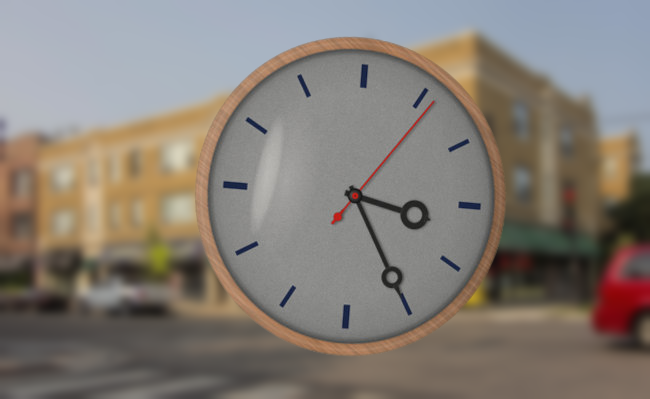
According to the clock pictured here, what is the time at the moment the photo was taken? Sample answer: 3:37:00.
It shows 3:25:06
